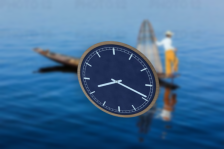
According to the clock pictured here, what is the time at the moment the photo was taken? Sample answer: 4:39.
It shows 8:19
